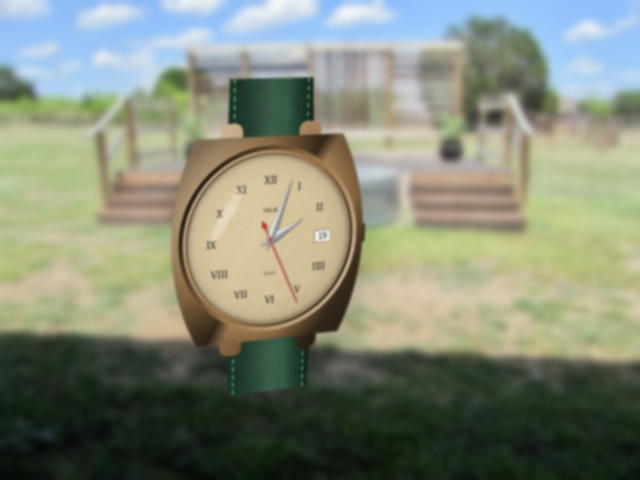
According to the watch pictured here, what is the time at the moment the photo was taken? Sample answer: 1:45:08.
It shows 2:03:26
